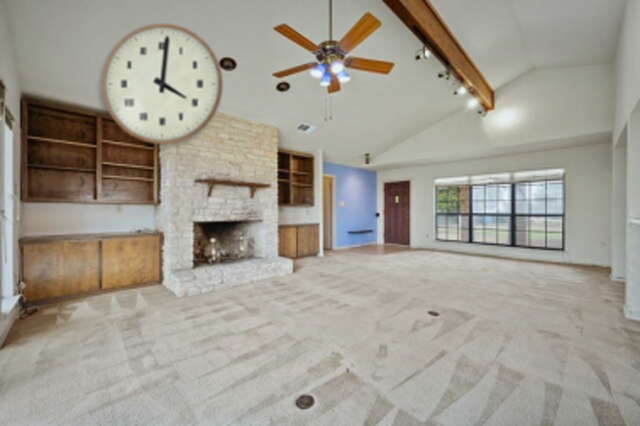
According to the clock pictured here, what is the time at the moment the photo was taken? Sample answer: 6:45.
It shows 4:01
